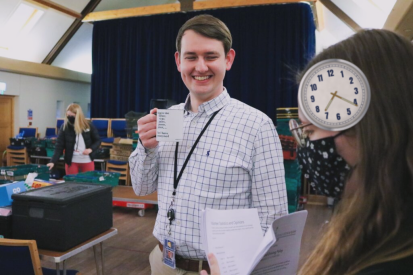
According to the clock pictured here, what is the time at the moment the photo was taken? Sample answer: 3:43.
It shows 7:21
